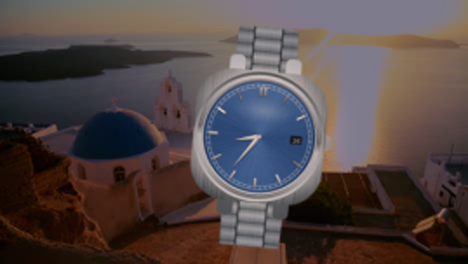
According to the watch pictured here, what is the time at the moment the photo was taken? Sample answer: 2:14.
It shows 8:36
